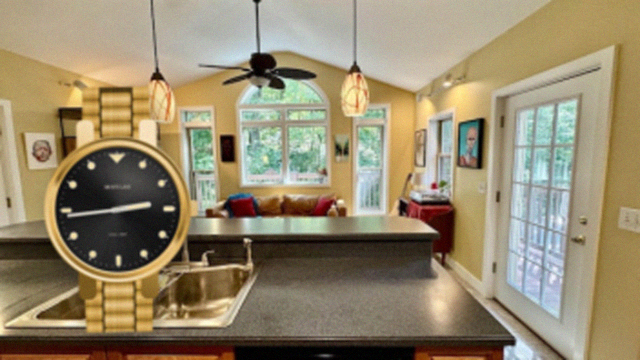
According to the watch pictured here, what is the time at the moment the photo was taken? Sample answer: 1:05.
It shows 2:44
